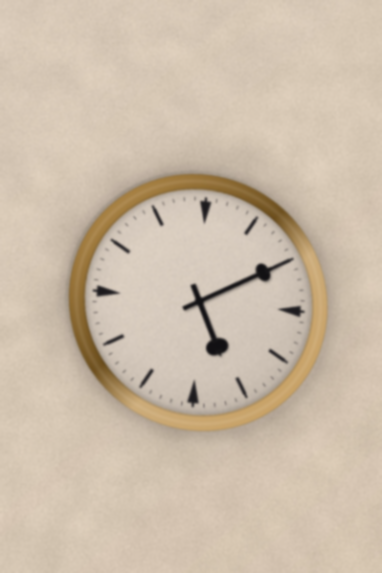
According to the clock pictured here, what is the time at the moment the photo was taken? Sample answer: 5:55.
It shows 5:10
